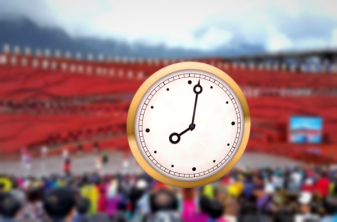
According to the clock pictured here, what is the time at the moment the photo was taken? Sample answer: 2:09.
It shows 8:02
